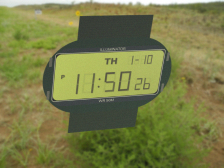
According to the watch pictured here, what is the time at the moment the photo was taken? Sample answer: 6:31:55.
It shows 11:50:26
